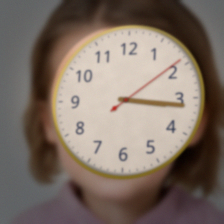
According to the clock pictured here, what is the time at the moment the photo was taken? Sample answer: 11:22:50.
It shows 3:16:09
